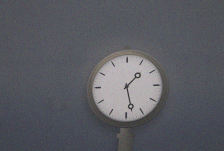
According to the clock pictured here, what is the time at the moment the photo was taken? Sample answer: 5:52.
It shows 1:28
